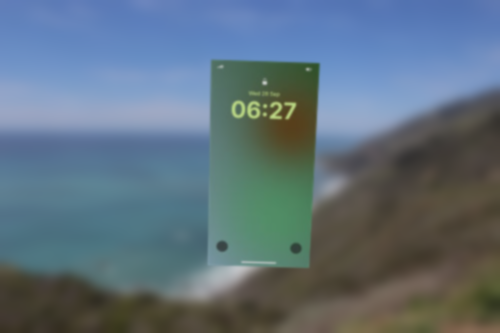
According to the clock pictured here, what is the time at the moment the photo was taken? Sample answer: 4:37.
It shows 6:27
